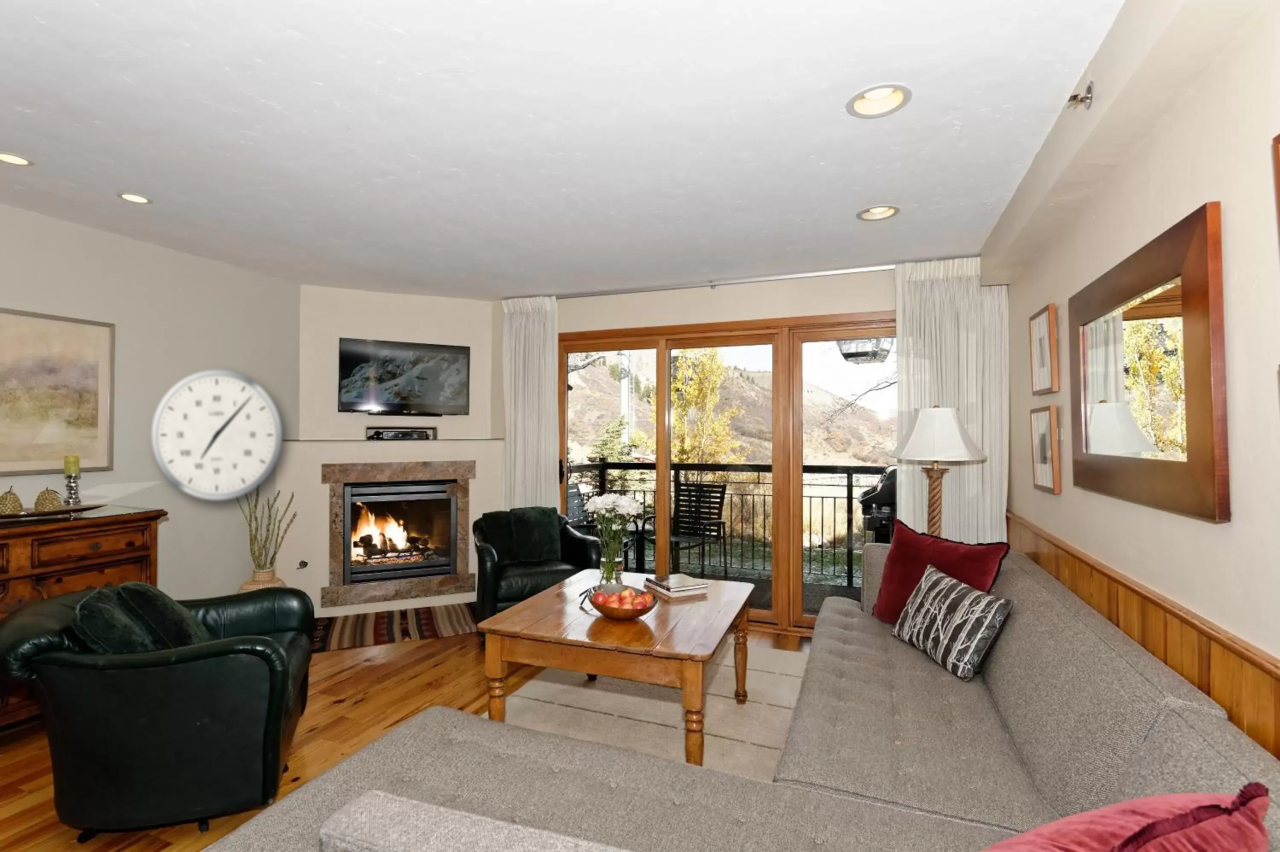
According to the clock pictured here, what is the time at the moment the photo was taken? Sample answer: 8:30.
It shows 7:07
